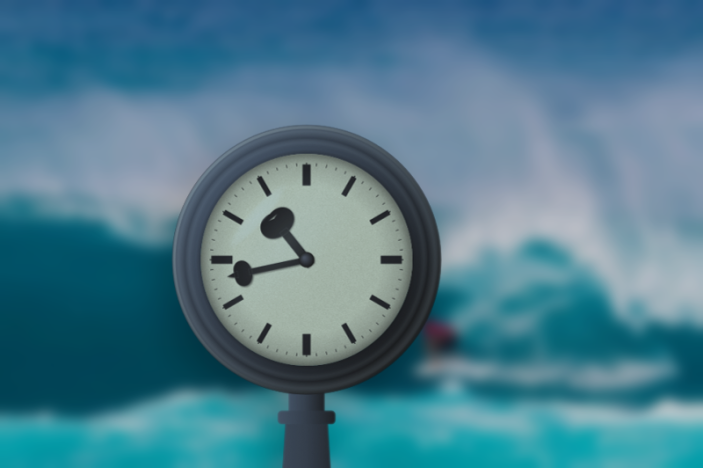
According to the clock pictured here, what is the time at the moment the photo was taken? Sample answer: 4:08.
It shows 10:43
